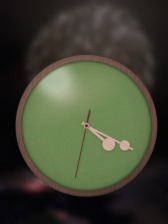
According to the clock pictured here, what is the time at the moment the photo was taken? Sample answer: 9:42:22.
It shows 4:19:32
